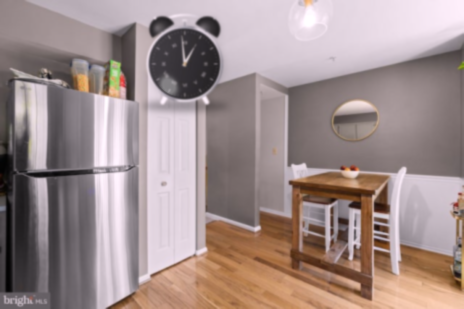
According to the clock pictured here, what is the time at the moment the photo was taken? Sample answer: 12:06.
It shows 12:59
